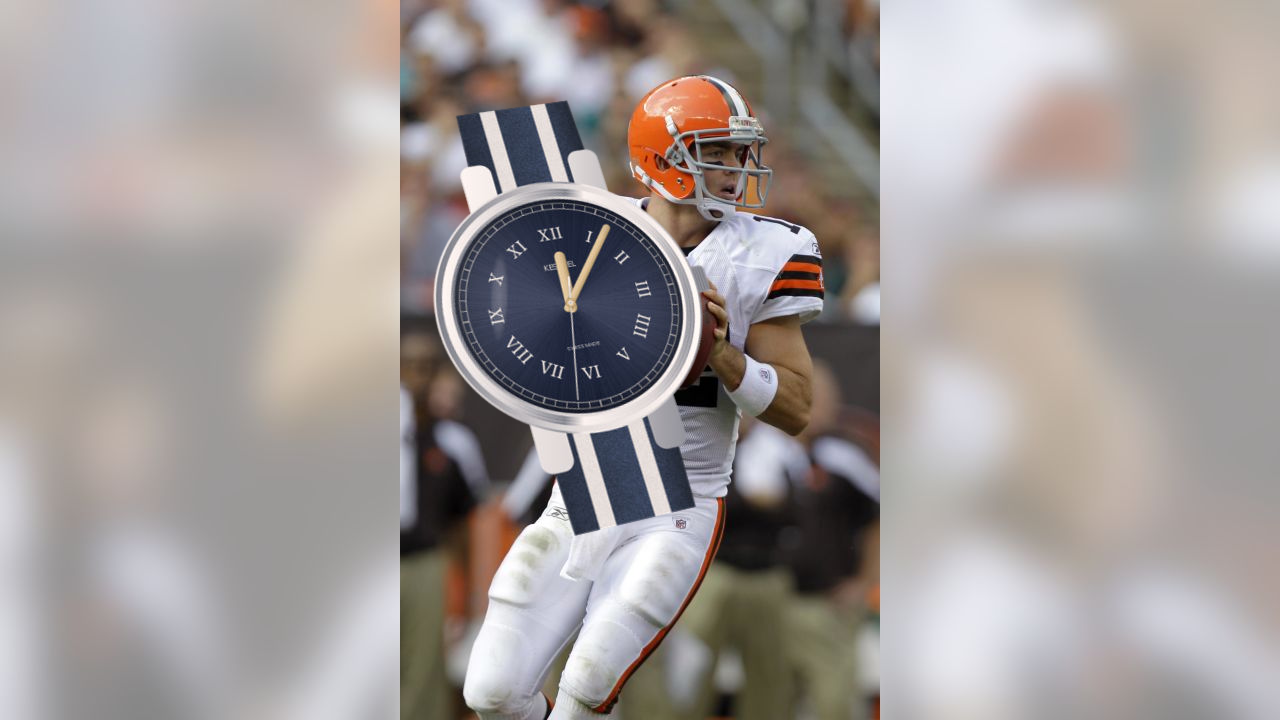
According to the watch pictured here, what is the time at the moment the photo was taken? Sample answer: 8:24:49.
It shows 12:06:32
